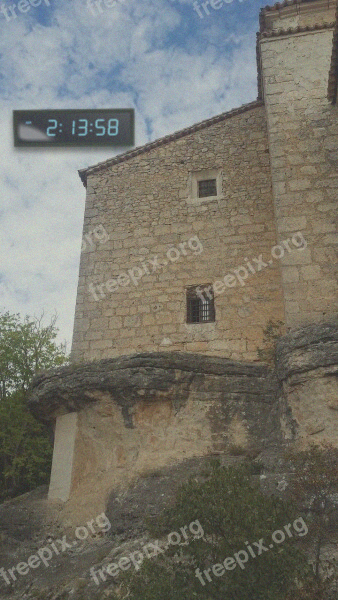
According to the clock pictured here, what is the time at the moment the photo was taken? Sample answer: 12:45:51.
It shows 2:13:58
